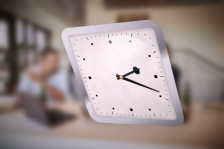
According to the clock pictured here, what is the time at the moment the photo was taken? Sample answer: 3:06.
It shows 2:19
